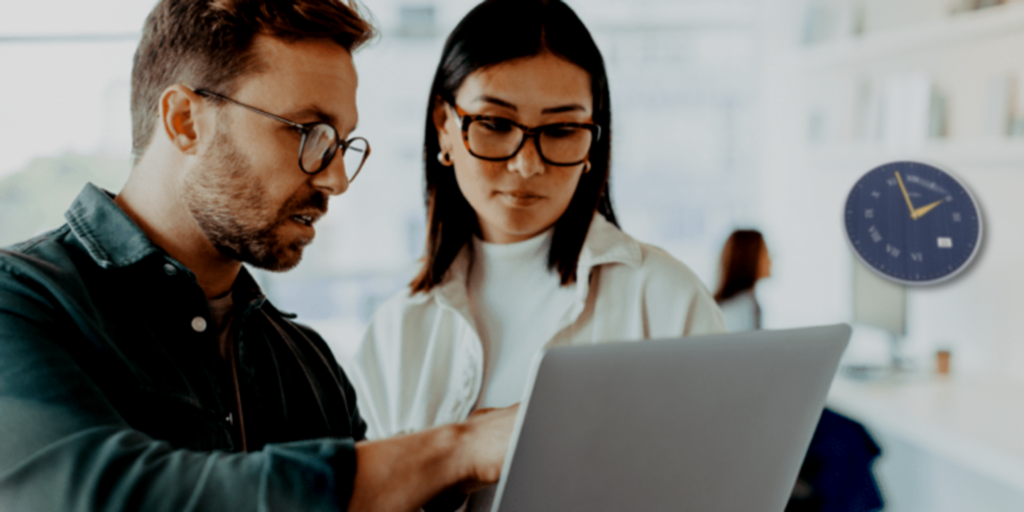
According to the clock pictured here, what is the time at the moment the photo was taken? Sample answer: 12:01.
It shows 1:57
